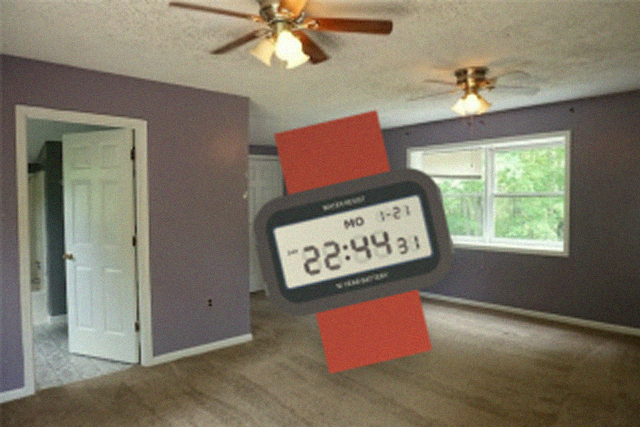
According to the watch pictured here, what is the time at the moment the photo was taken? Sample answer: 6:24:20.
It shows 22:44:31
